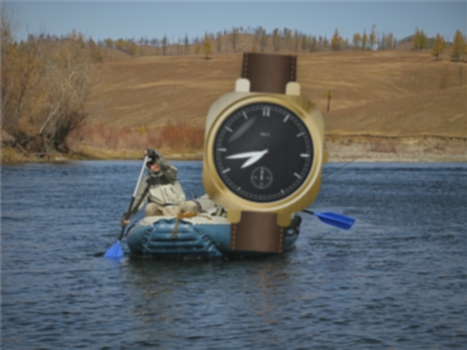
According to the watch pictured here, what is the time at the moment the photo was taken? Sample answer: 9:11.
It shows 7:43
